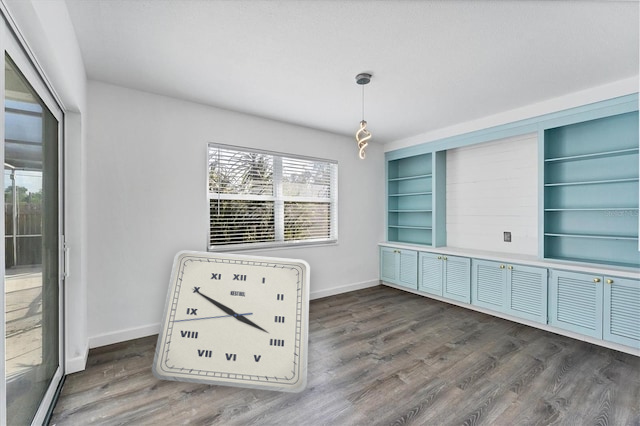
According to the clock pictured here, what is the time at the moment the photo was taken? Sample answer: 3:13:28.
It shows 3:49:43
